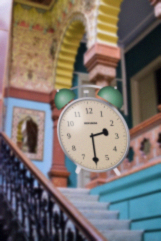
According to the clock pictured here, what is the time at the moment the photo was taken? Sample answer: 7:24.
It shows 2:30
